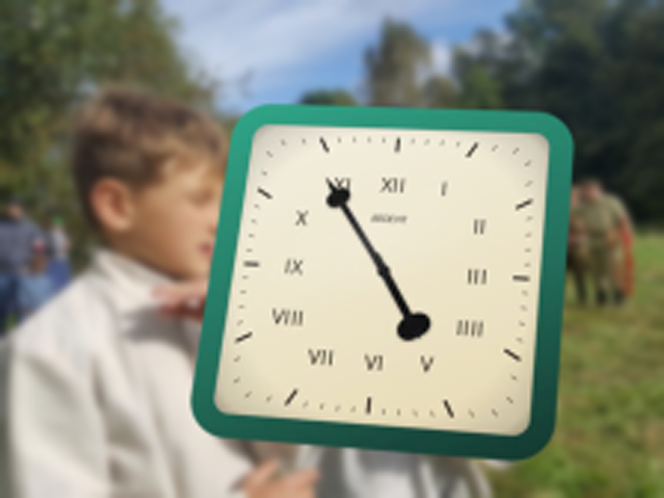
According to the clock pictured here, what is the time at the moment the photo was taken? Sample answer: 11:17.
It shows 4:54
